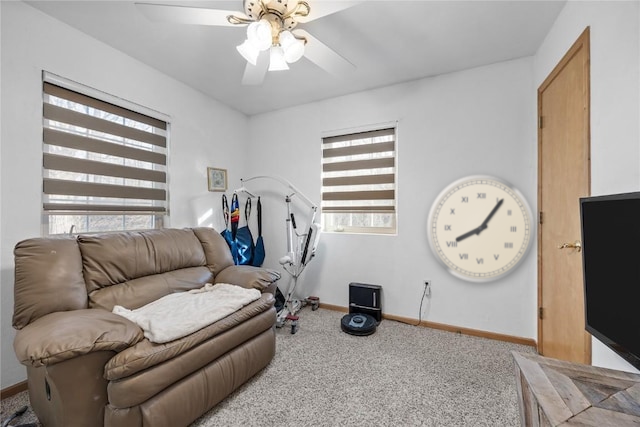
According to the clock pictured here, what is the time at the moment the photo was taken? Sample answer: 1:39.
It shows 8:06
